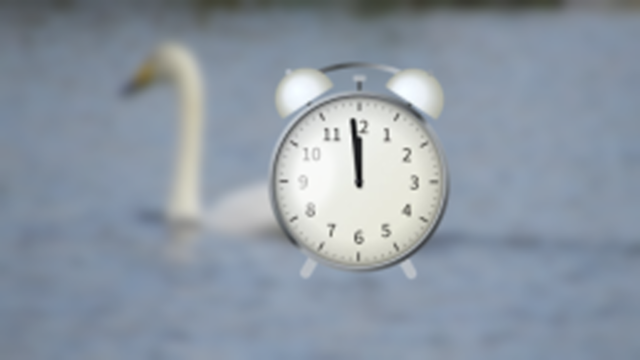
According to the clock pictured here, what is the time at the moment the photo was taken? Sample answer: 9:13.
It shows 11:59
